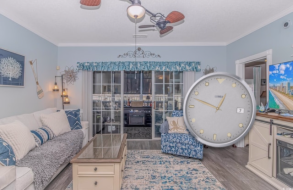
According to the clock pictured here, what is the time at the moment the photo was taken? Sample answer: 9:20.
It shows 12:48
